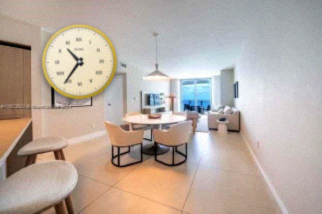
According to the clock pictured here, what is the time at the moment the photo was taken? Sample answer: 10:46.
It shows 10:36
